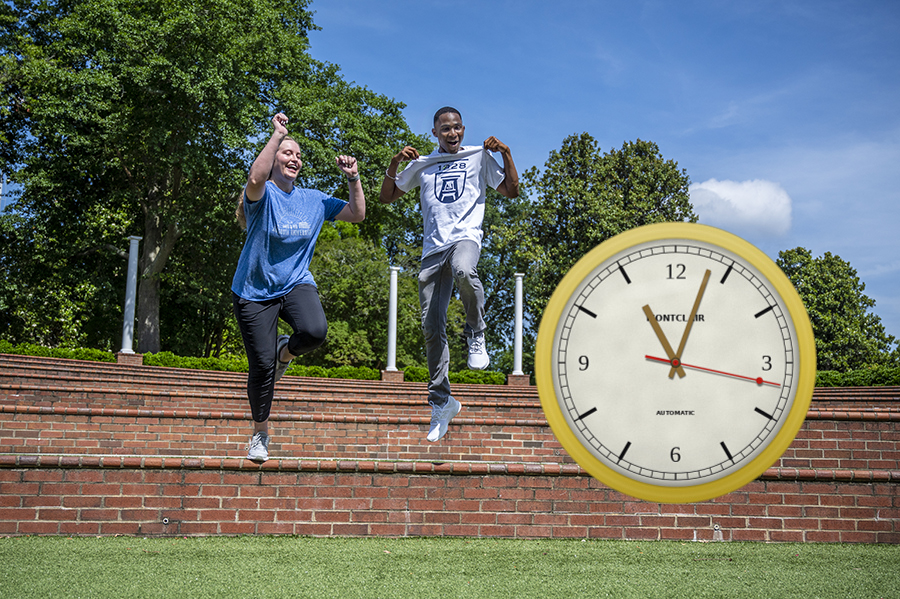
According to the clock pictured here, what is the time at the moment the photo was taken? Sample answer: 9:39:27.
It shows 11:03:17
